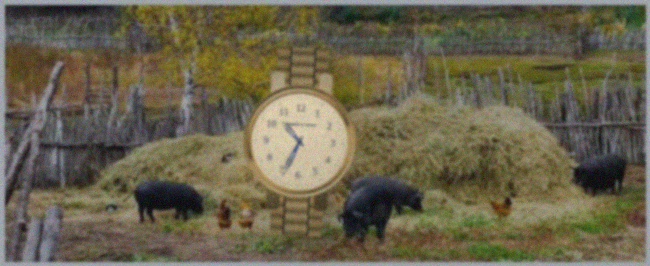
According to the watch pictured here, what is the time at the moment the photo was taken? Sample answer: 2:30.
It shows 10:34
